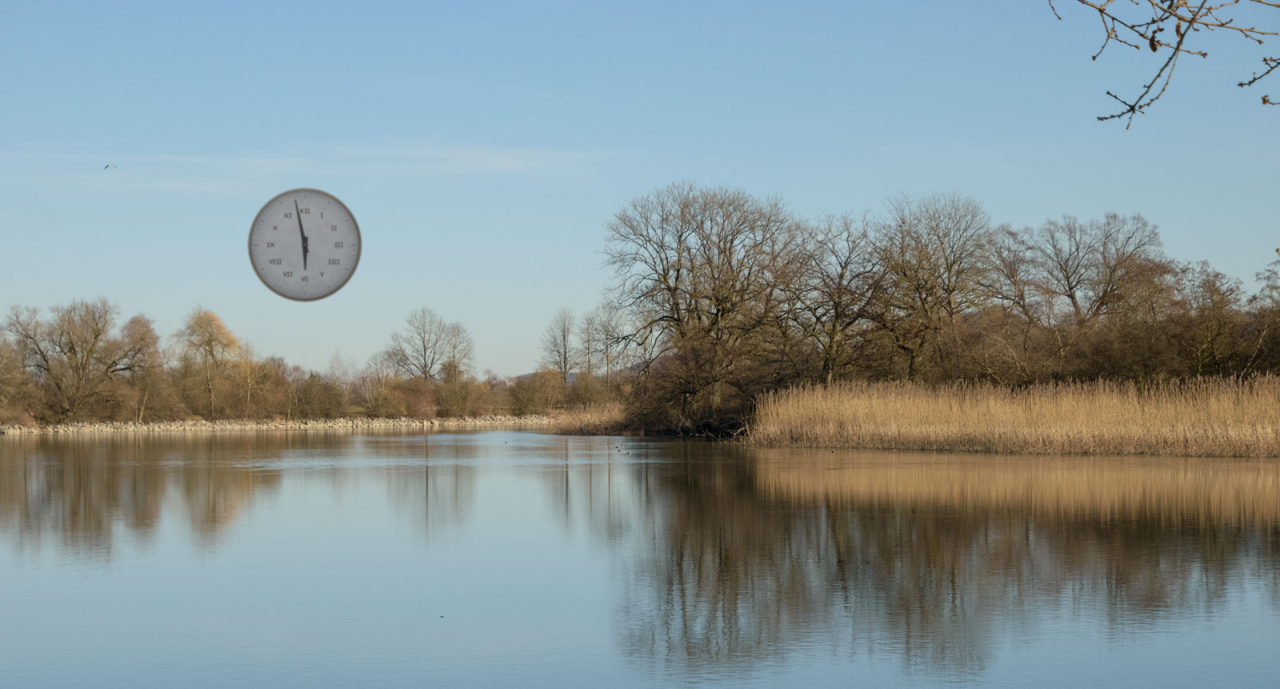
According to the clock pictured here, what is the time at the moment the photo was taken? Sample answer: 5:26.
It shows 5:58
